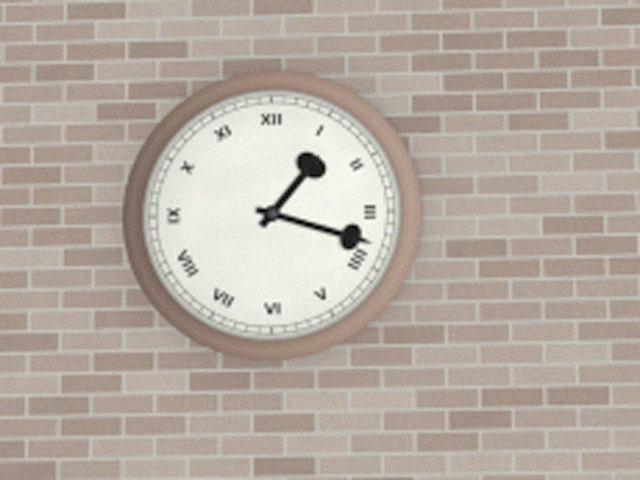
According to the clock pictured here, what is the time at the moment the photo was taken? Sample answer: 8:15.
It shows 1:18
